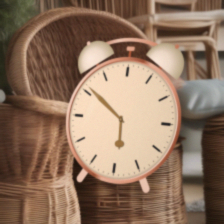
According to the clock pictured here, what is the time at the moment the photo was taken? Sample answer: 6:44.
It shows 5:51
